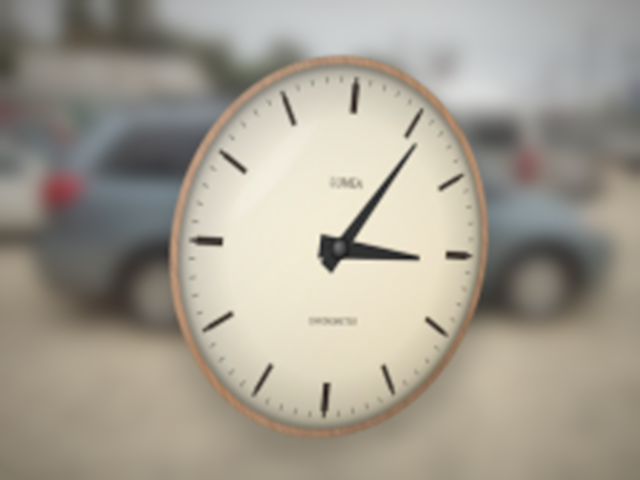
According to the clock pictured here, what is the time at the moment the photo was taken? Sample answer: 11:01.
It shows 3:06
